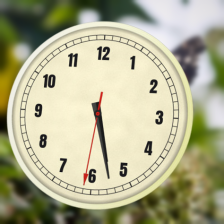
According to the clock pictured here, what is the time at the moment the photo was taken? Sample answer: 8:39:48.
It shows 5:27:31
